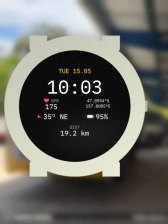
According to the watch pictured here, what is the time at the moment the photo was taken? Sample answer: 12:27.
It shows 10:03
